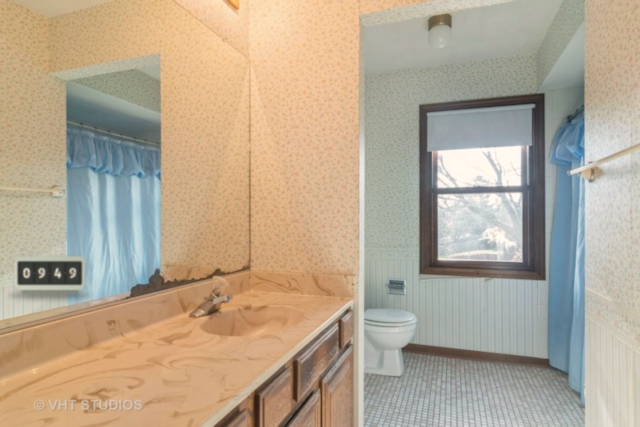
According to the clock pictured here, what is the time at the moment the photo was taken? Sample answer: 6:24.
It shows 9:49
